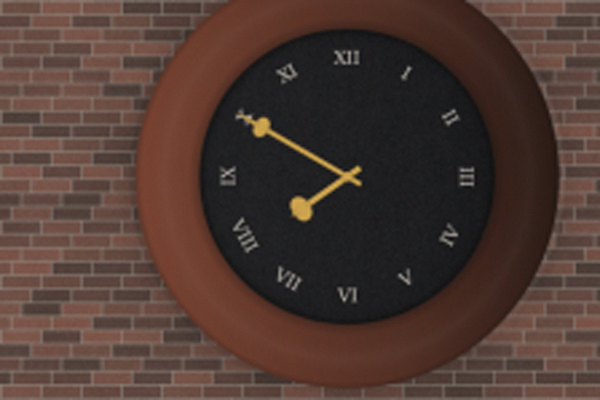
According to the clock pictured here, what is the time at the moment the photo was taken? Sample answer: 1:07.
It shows 7:50
